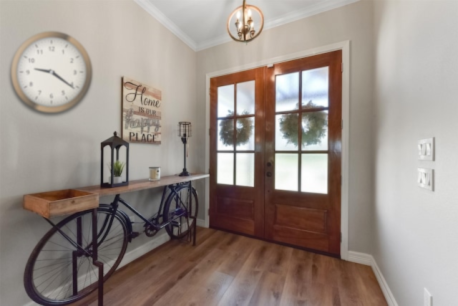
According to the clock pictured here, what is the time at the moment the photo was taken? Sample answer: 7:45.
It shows 9:21
